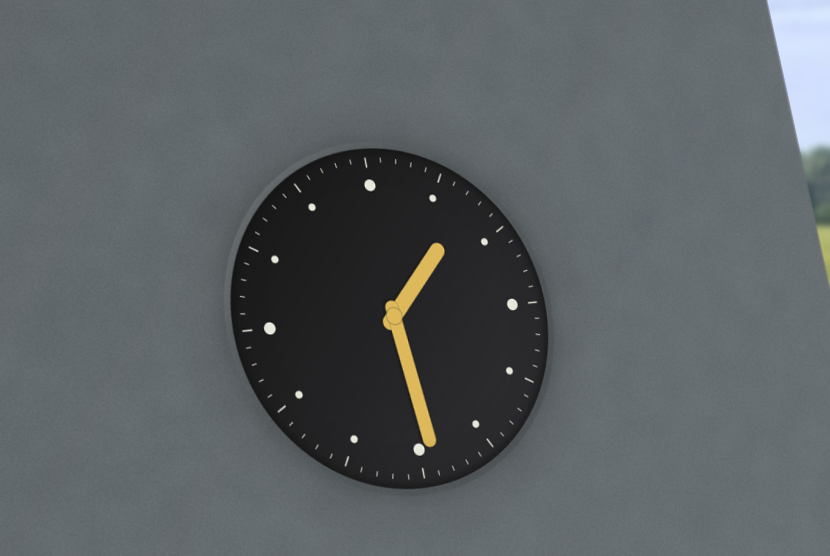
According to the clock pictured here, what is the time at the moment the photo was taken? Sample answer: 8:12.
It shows 1:29
